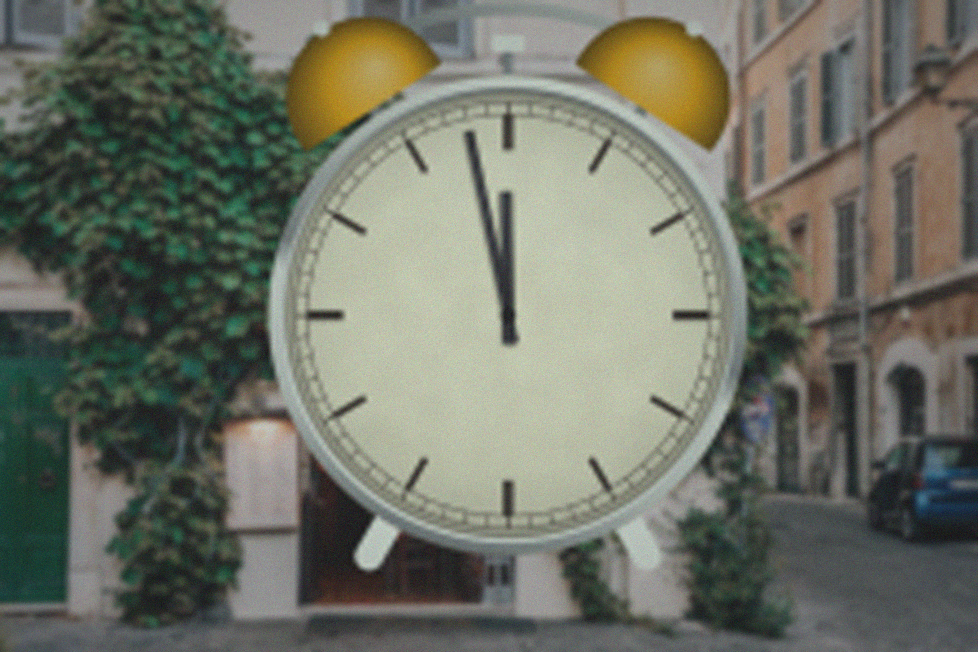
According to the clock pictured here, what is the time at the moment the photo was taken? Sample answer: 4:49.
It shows 11:58
